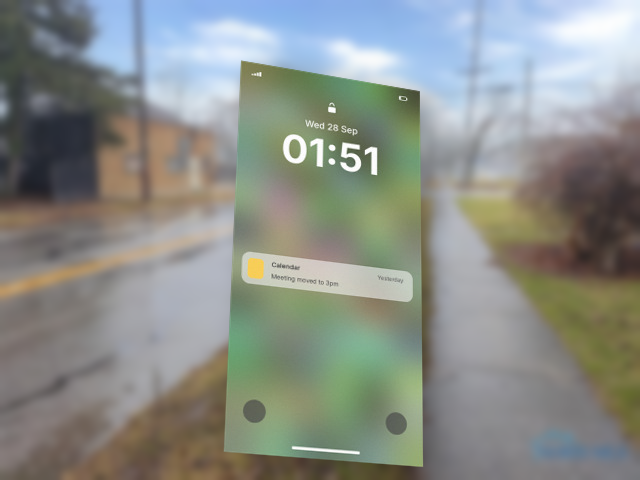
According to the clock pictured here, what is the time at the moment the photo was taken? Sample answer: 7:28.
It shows 1:51
